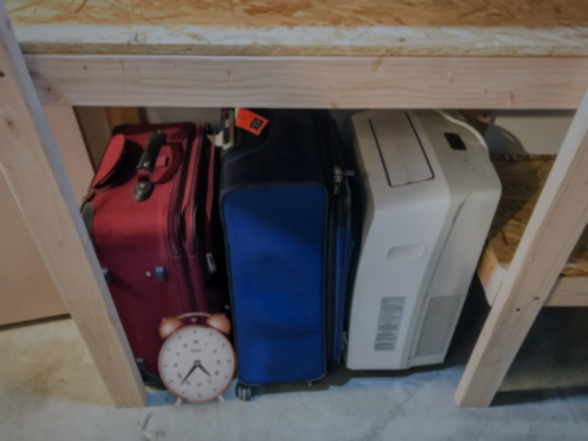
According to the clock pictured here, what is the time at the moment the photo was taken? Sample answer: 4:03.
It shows 4:37
